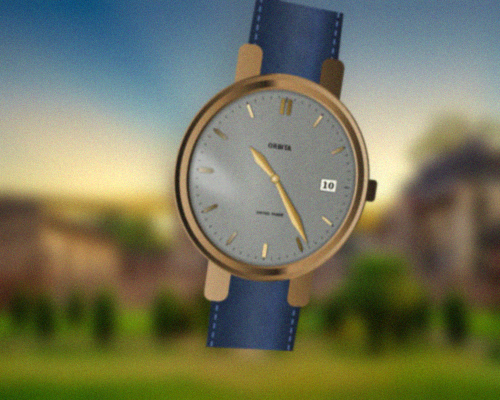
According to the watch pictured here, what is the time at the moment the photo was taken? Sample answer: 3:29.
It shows 10:24
